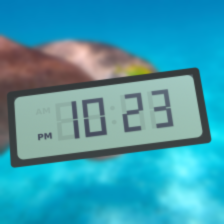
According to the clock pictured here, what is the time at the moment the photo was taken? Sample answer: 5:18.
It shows 10:23
